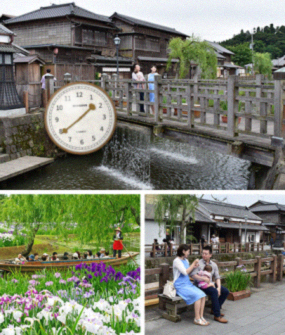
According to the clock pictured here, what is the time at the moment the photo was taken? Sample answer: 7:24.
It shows 1:39
